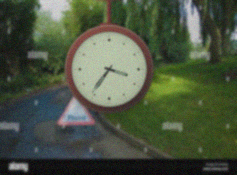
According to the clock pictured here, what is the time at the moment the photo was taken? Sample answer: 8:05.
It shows 3:36
